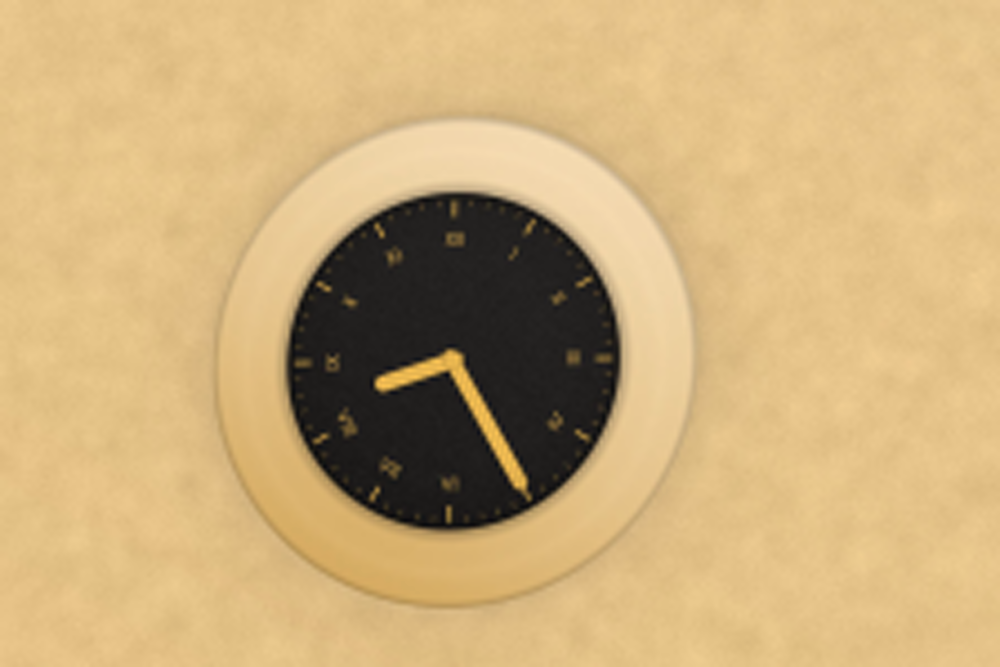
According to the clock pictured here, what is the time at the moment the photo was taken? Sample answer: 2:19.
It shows 8:25
